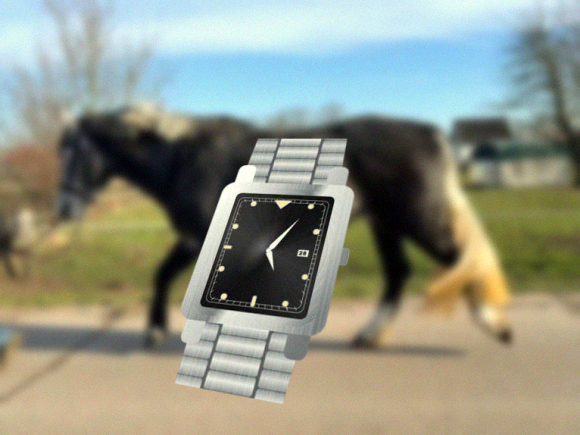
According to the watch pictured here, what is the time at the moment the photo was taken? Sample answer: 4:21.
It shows 5:05
